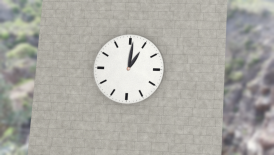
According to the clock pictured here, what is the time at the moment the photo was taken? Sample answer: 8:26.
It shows 1:01
